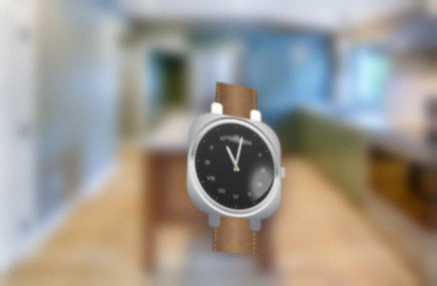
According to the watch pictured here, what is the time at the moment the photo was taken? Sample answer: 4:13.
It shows 11:02
